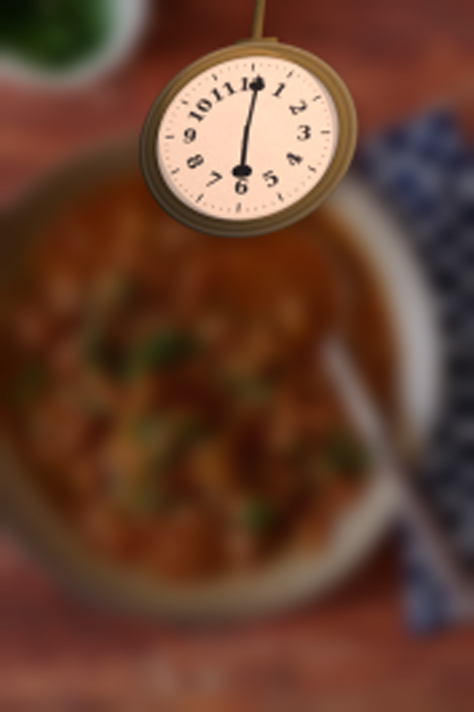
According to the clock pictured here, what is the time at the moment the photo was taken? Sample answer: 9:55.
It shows 6:01
